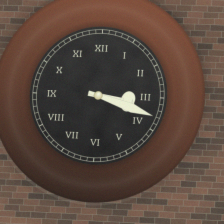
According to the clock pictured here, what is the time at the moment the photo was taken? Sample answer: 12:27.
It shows 3:18
